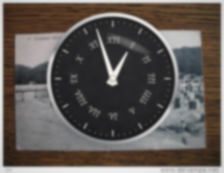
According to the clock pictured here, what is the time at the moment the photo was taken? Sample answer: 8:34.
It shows 12:57
